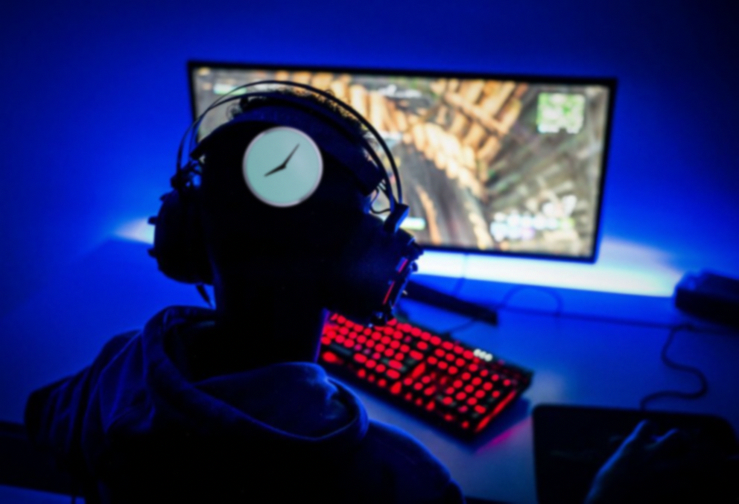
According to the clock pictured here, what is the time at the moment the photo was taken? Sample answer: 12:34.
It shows 8:06
